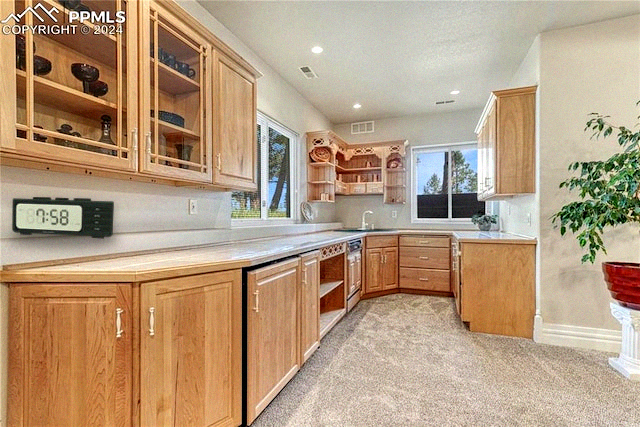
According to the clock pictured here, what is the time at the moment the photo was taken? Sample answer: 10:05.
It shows 7:58
